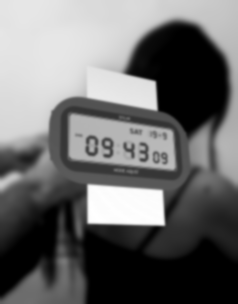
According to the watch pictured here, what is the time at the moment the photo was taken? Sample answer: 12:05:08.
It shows 9:43:09
